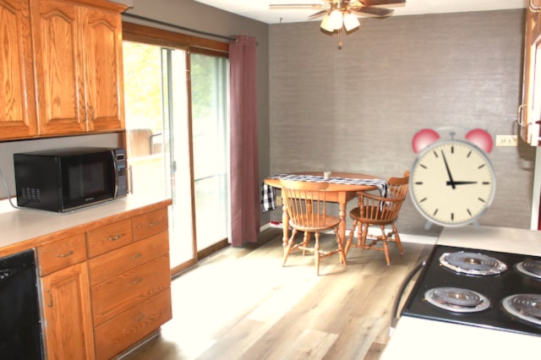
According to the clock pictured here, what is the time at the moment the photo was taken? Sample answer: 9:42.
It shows 2:57
